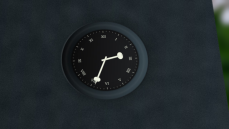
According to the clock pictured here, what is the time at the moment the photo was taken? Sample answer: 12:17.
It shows 2:34
